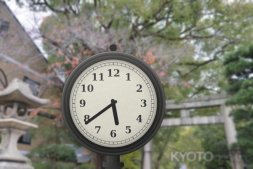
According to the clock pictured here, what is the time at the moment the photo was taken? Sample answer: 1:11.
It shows 5:39
